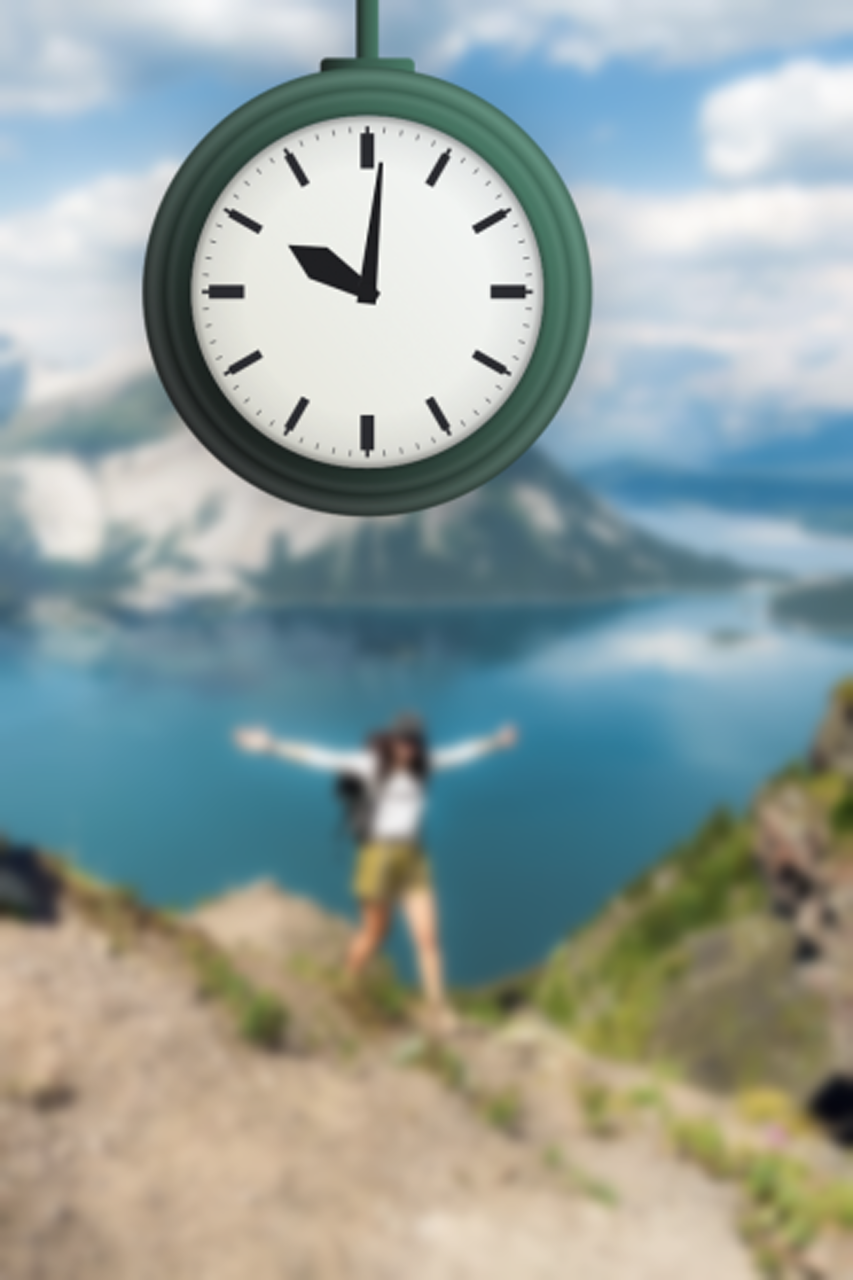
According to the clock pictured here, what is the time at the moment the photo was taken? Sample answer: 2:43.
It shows 10:01
